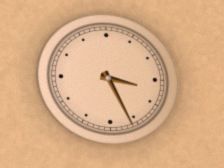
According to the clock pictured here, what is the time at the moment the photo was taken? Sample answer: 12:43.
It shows 3:26
